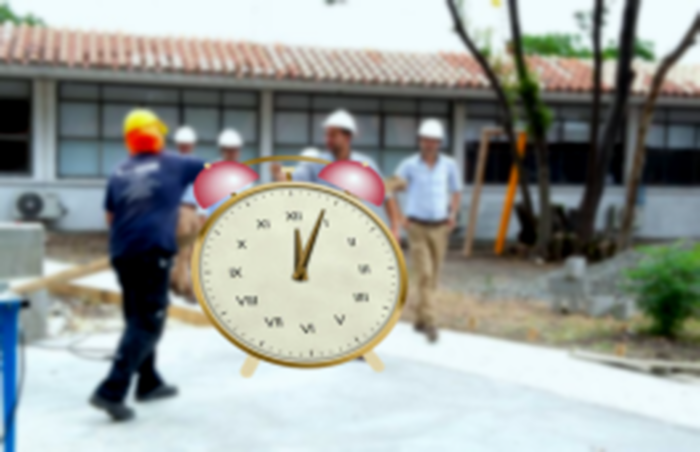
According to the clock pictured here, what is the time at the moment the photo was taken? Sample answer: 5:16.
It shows 12:04
